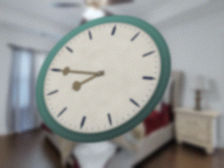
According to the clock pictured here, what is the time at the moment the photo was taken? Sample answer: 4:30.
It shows 7:45
